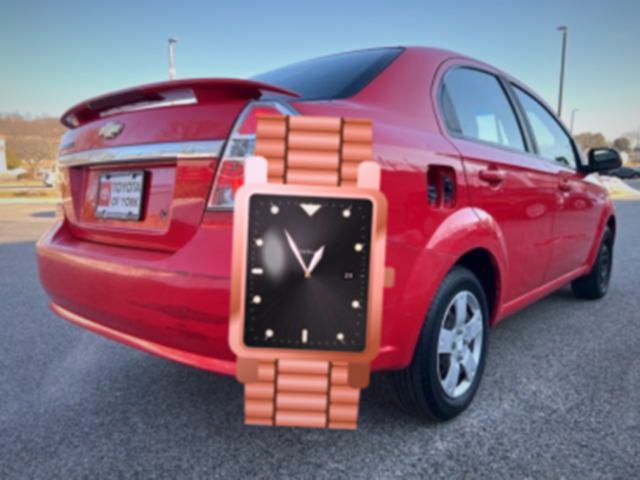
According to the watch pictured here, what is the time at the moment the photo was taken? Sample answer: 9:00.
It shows 12:55
